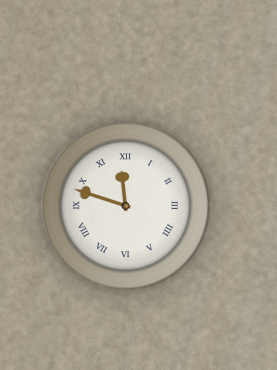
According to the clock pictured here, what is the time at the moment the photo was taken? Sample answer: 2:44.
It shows 11:48
